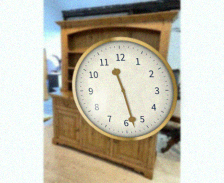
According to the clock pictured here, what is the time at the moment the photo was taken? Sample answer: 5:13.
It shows 11:28
